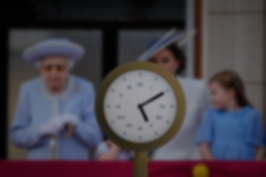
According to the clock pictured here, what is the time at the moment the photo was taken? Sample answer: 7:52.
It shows 5:10
